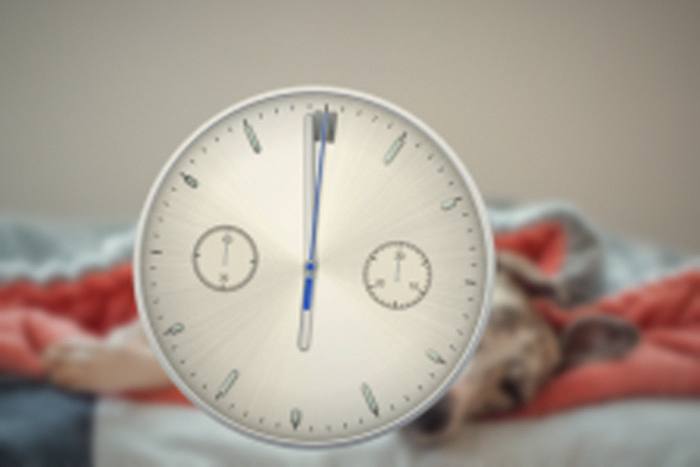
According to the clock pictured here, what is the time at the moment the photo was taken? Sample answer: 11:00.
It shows 5:59
